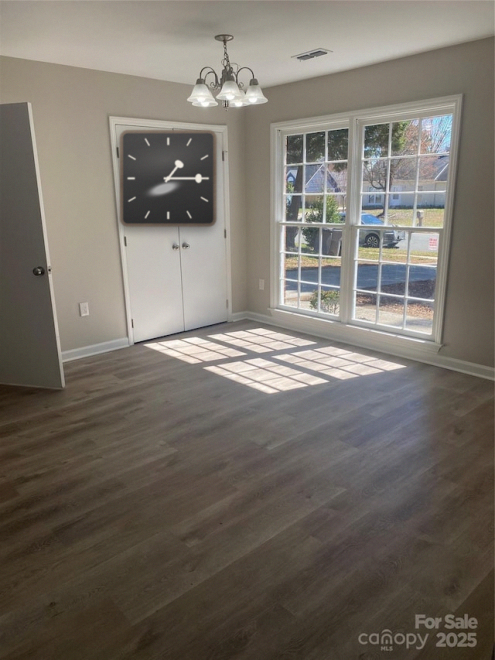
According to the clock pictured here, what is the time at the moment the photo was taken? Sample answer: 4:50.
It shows 1:15
